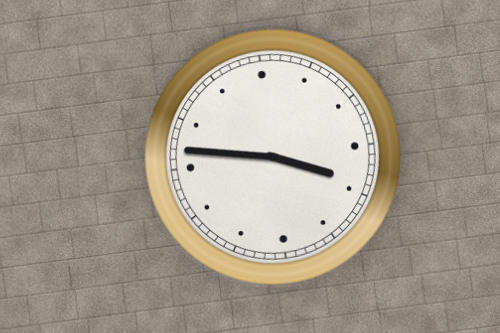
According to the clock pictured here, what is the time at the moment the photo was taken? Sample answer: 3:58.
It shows 3:47
